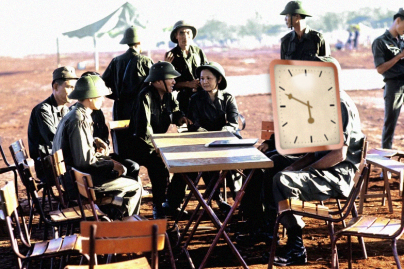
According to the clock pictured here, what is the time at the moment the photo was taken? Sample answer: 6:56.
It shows 5:49
